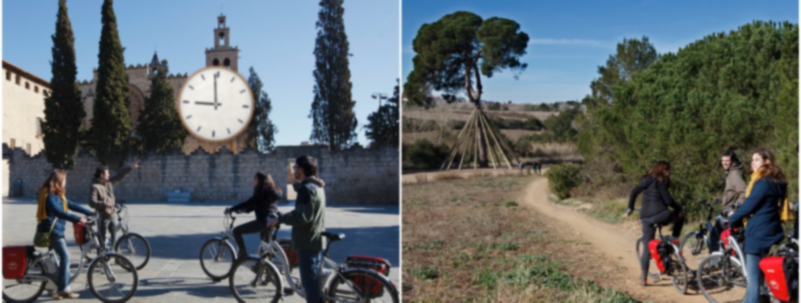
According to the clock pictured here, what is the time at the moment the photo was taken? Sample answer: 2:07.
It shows 8:59
